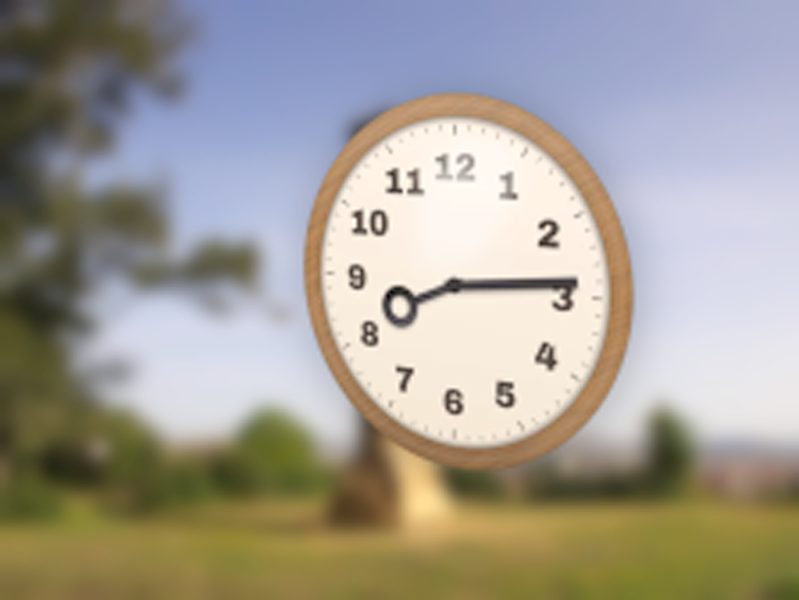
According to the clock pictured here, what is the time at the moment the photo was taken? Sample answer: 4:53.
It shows 8:14
